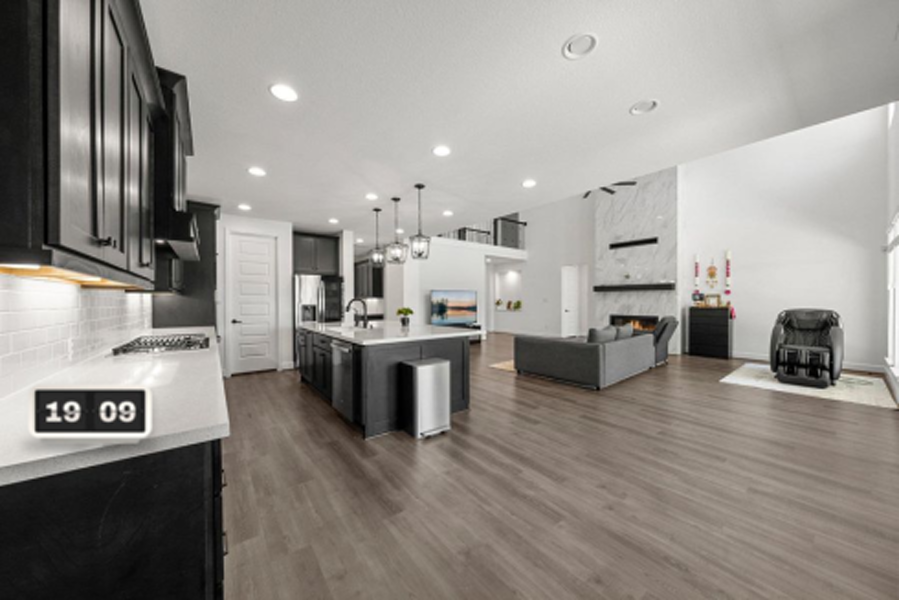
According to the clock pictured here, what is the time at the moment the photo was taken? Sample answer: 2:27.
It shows 19:09
